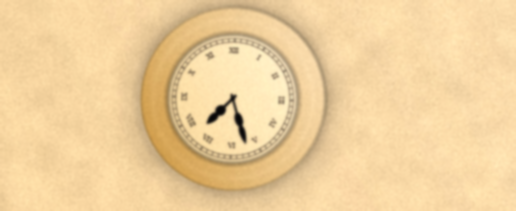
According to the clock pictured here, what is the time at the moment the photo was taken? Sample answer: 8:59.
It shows 7:27
